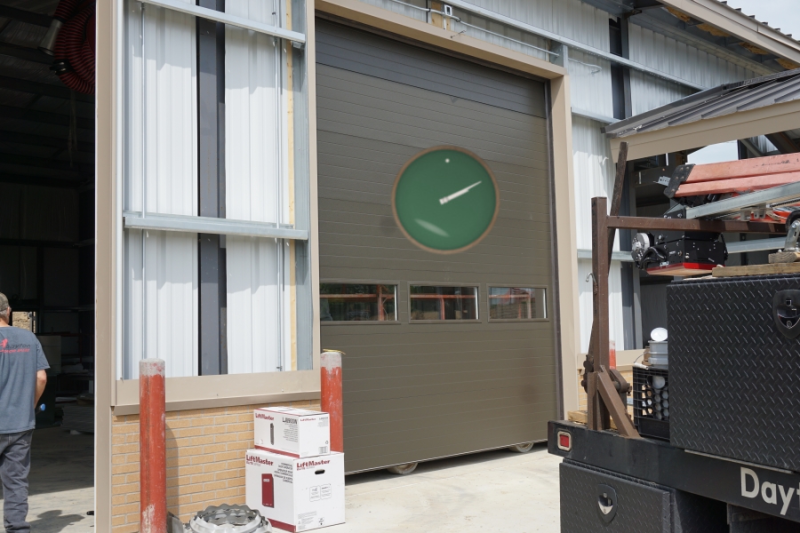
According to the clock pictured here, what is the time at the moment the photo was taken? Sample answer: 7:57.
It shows 2:10
